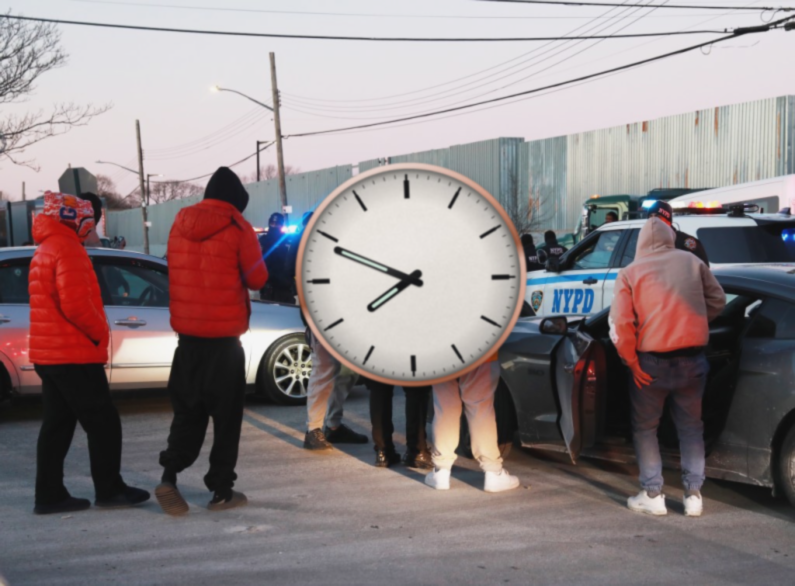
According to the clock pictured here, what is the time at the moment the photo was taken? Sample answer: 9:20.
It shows 7:49
